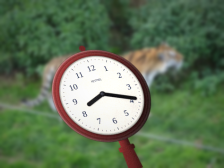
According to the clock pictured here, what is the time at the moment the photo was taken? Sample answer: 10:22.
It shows 8:19
